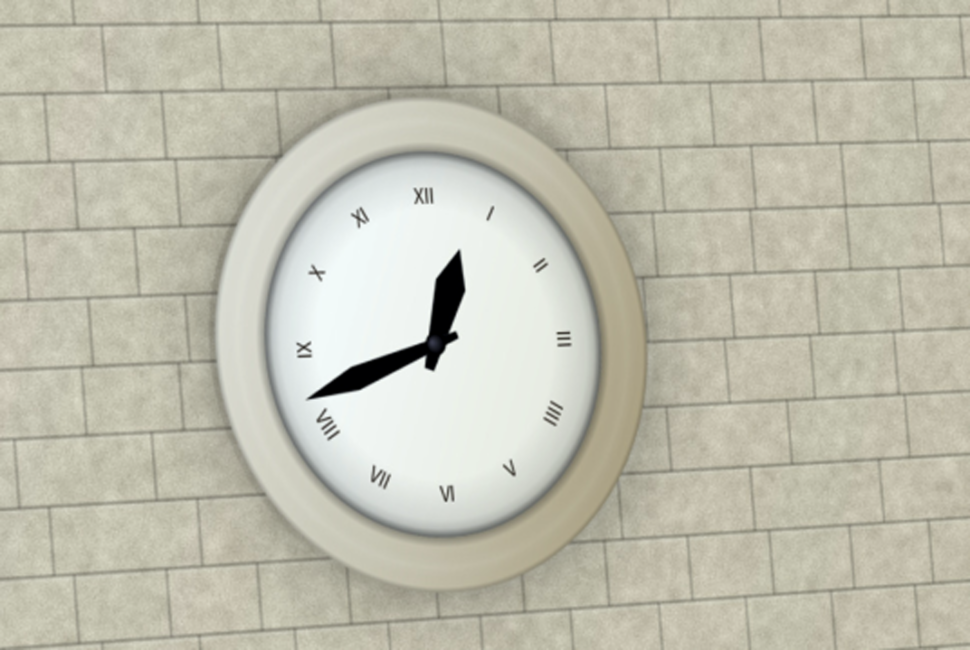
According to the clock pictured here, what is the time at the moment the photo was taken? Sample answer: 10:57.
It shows 12:42
